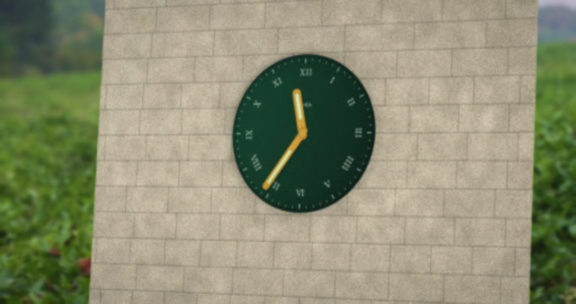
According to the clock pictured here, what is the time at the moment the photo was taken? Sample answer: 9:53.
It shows 11:36
